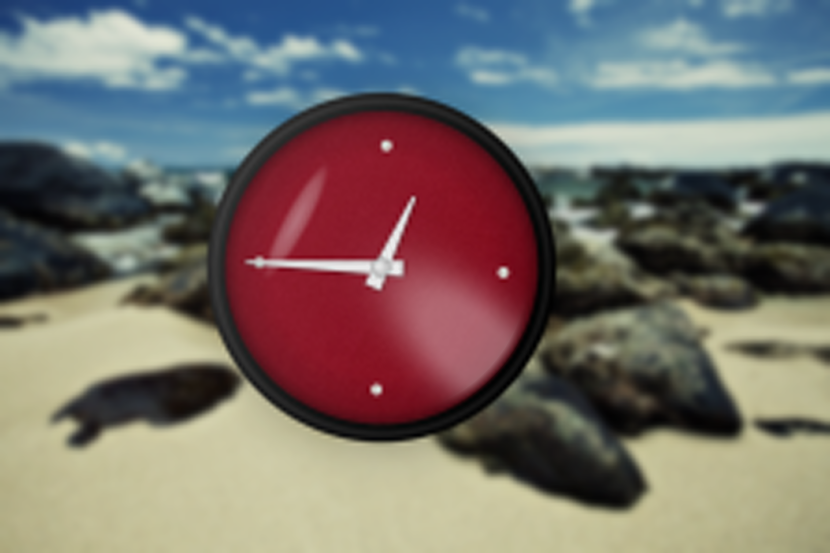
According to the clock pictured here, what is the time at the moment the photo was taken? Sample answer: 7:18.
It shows 12:45
